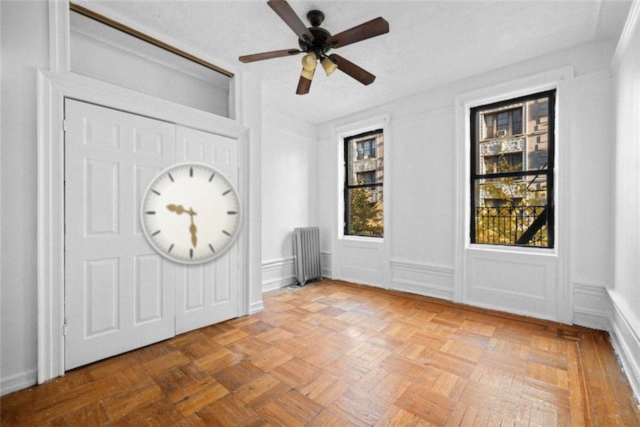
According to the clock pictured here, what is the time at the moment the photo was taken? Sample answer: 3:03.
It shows 9:29
